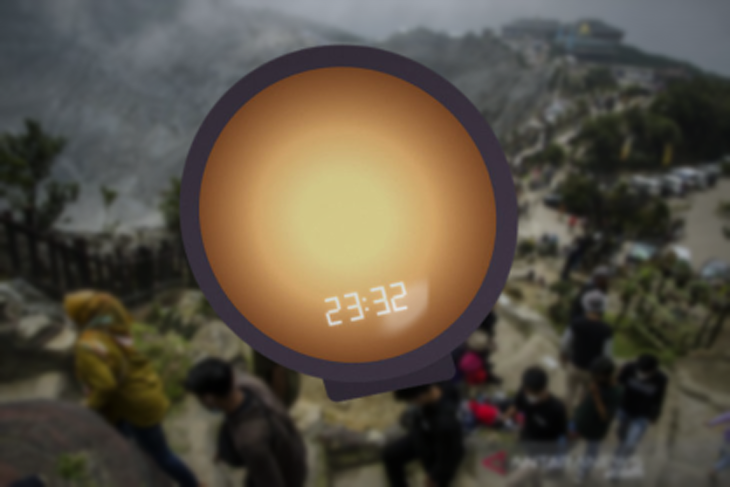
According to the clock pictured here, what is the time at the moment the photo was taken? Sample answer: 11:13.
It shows 23:32
